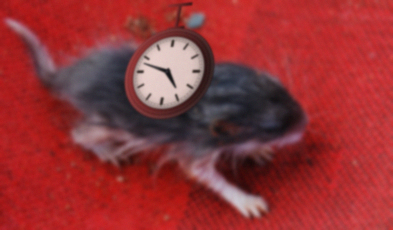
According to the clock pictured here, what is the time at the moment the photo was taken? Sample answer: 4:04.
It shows 4:48
